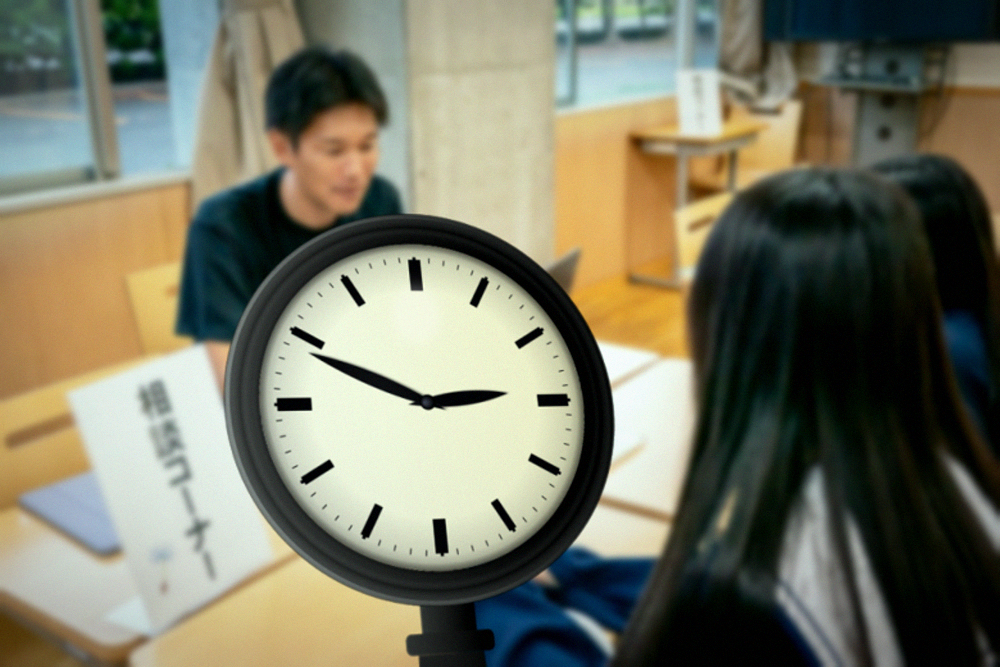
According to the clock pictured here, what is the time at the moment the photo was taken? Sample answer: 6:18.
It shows 2:49
